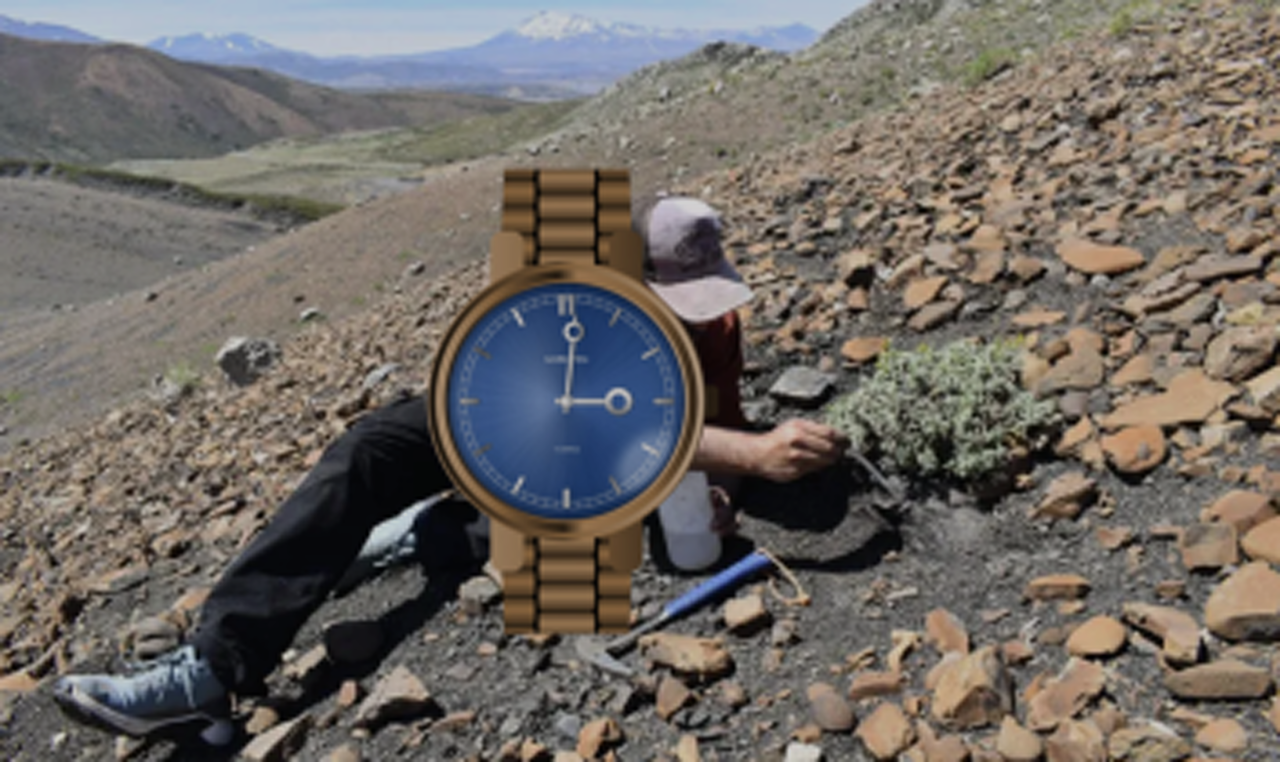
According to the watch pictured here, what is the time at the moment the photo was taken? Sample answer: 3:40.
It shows 3:01
